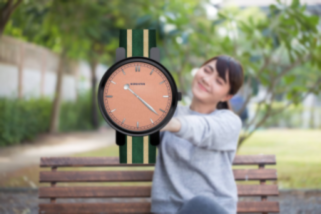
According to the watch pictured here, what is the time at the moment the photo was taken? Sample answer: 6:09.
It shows 10:22
